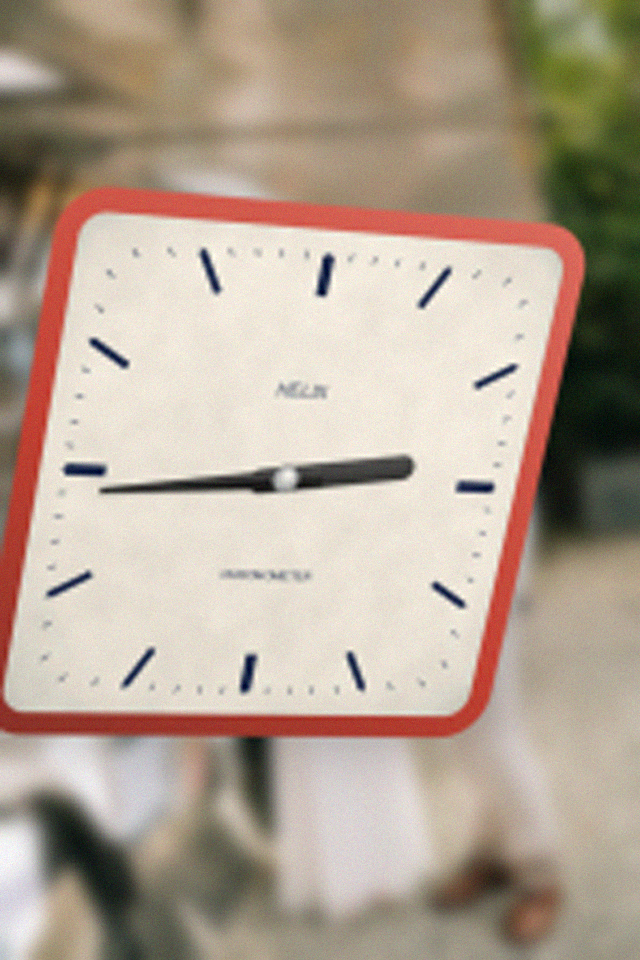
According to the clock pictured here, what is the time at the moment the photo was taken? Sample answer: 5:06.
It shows 2:44
